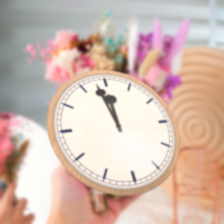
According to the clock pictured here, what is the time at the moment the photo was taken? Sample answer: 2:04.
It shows 11:58
